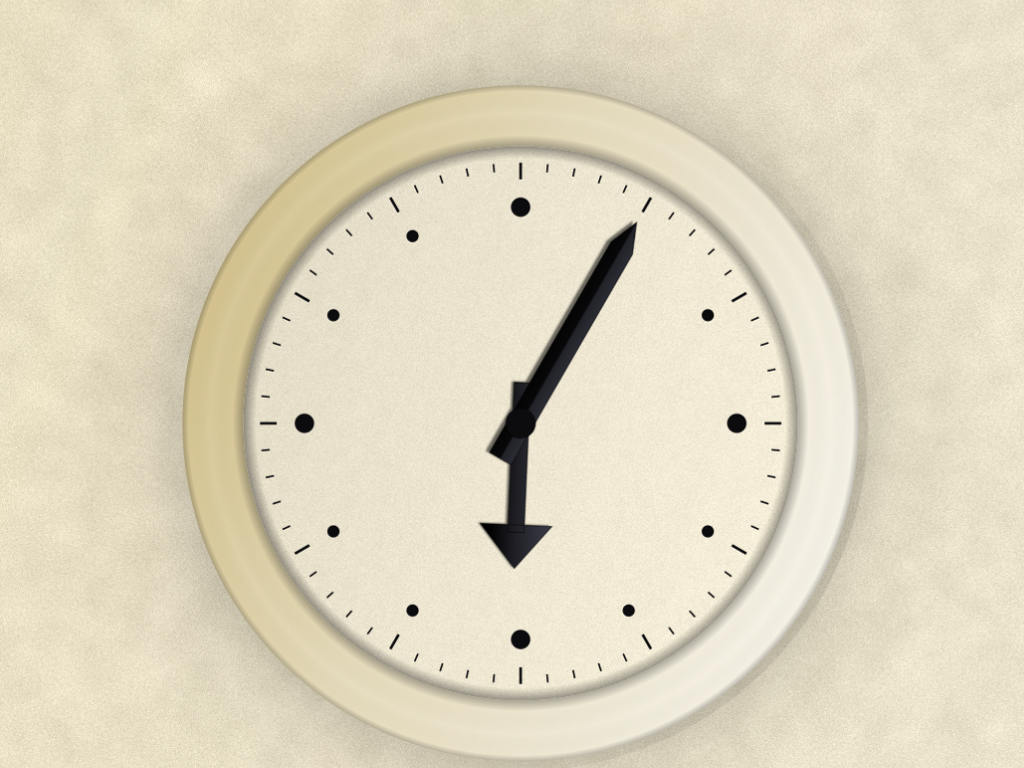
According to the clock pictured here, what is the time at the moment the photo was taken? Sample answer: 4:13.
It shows 6:05
